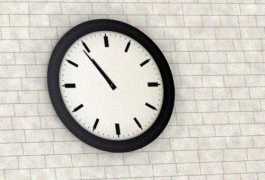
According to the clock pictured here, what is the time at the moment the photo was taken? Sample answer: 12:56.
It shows 10:54
